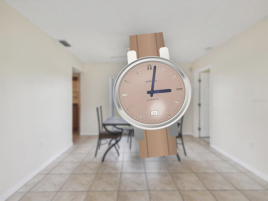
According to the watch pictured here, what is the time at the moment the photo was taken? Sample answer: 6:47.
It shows 3:02
